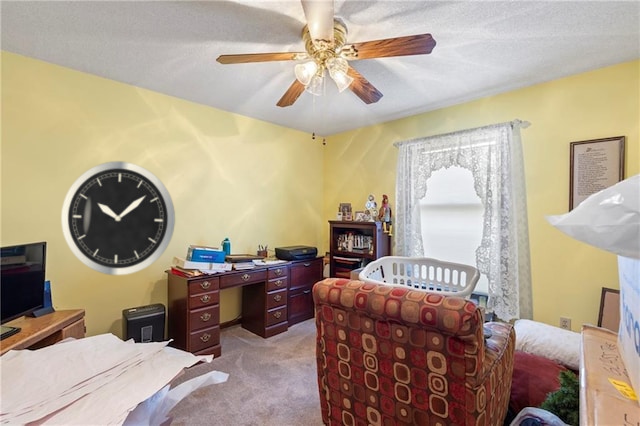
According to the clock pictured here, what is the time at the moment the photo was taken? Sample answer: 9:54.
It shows 10:08
